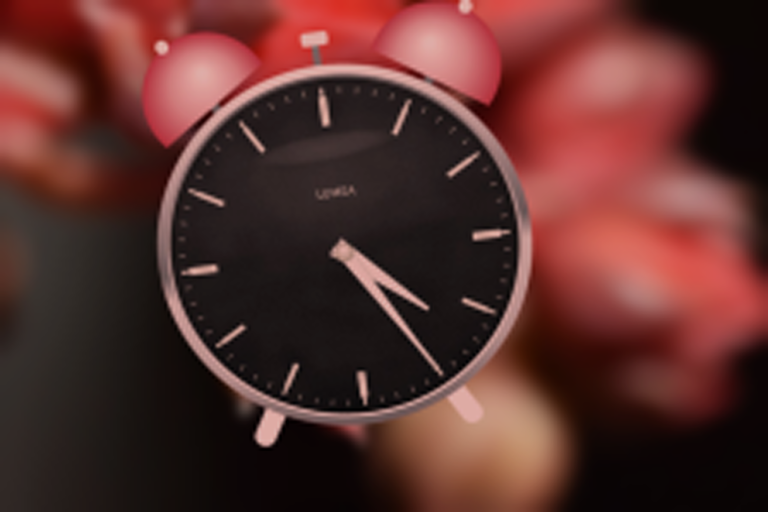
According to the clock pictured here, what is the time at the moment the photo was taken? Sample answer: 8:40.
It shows 4:25
